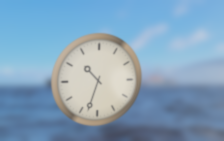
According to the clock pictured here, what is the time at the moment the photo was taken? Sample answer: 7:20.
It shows 10:33
